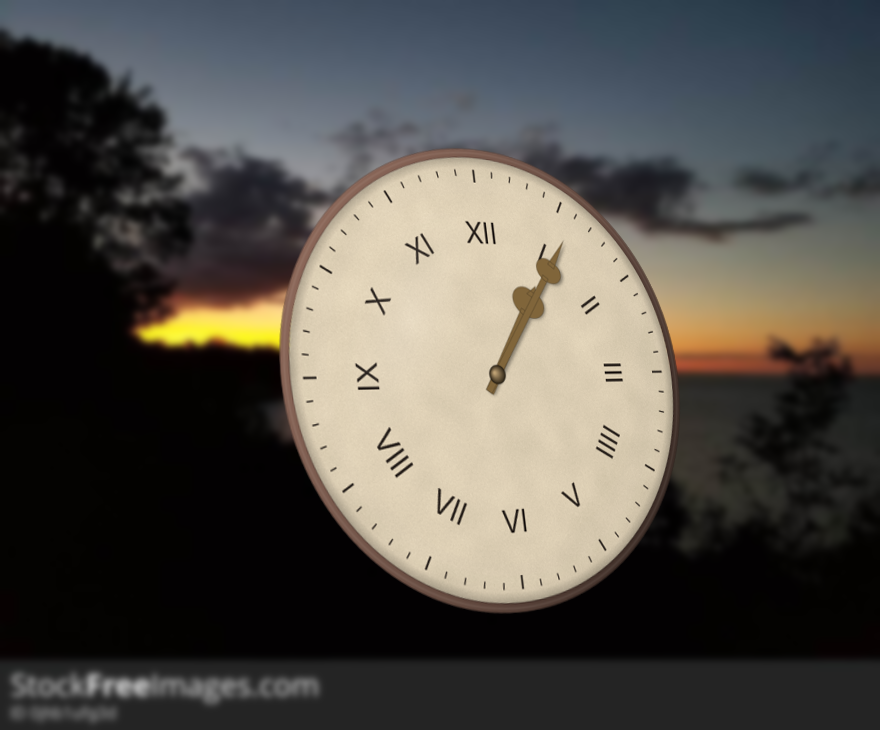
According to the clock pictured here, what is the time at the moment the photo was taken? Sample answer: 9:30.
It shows 1:06
